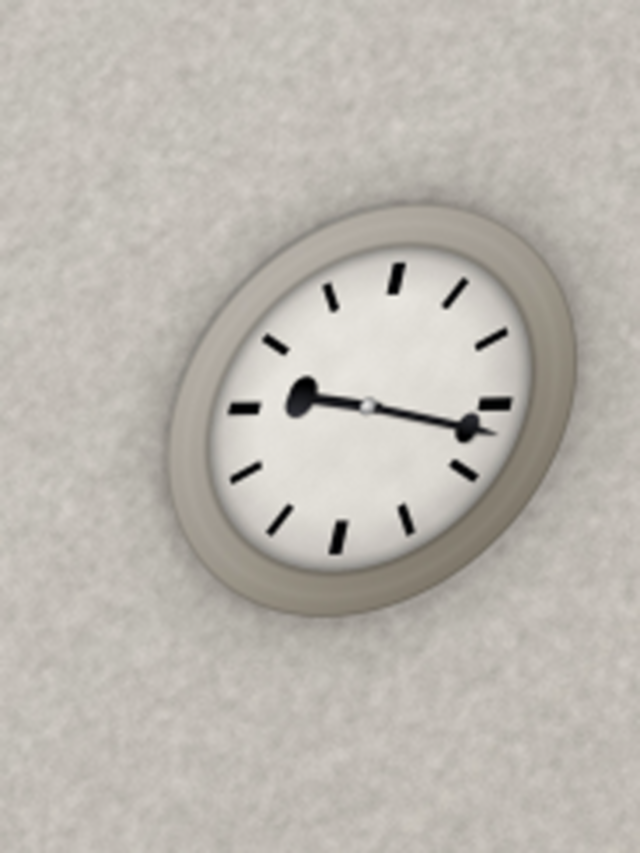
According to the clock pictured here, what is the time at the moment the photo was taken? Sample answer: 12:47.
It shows 9:17
